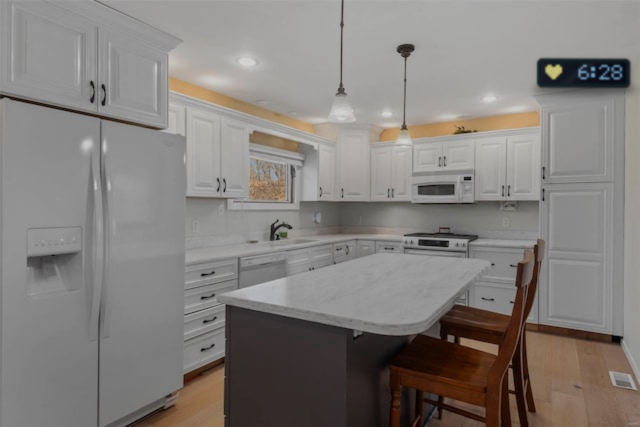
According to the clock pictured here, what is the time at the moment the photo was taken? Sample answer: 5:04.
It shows 6:28
